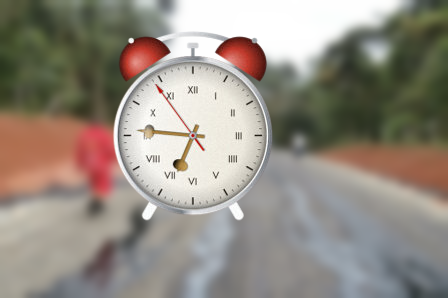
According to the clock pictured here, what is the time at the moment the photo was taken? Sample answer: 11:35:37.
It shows 6:45:54
